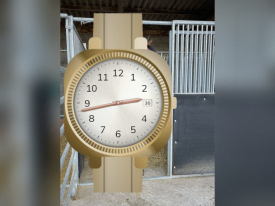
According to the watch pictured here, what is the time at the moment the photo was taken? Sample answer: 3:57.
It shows 2:43
